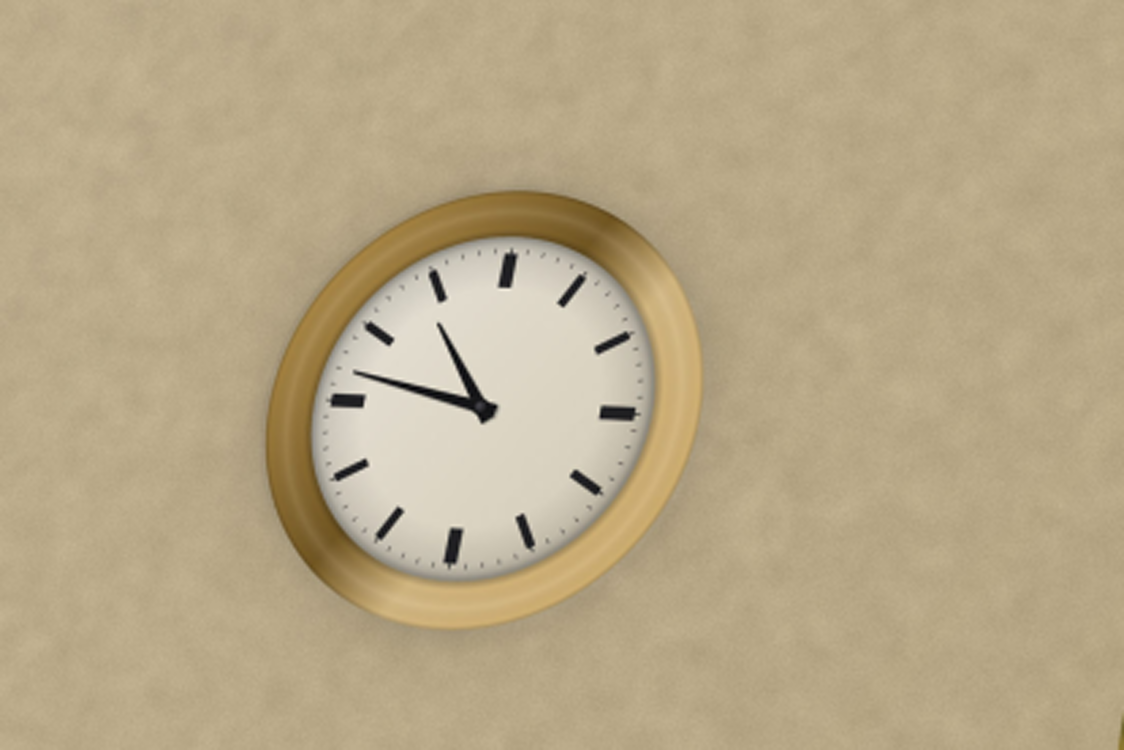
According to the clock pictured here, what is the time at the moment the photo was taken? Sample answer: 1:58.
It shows 10:47
